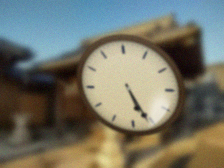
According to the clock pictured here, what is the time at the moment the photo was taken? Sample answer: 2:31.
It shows 5:26
